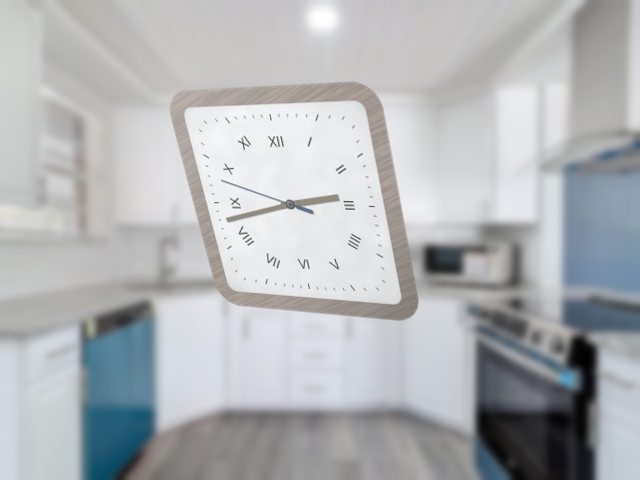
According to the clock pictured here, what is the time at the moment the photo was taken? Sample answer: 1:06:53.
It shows 2:42:48
